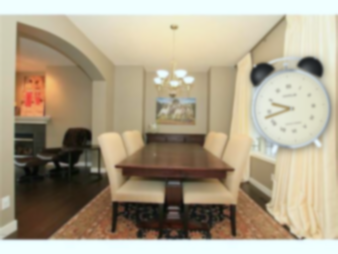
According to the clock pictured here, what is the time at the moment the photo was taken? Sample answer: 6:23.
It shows 9:43
